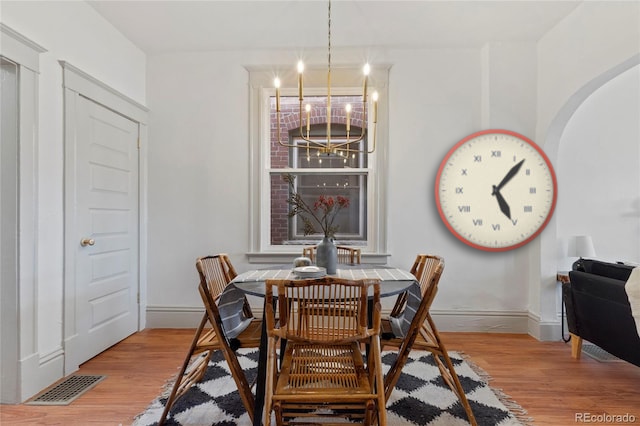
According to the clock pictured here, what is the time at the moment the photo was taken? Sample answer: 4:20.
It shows 5:07
